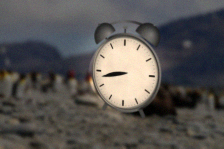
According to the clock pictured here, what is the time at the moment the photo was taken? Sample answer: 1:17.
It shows 8:43
